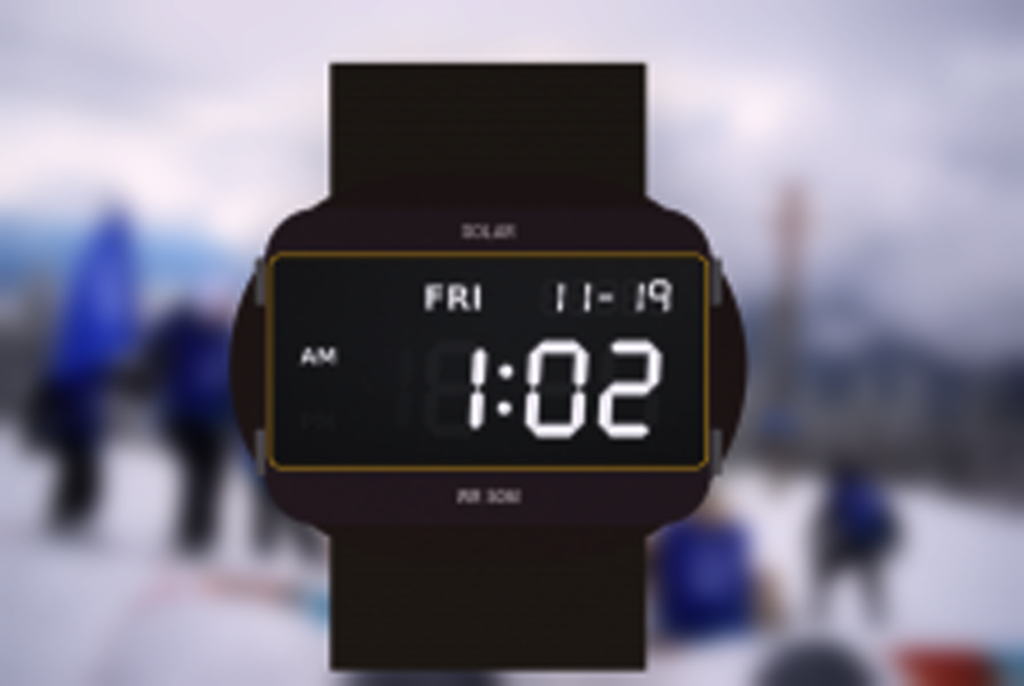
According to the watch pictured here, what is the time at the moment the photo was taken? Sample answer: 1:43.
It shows 1:02
